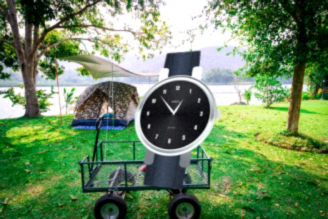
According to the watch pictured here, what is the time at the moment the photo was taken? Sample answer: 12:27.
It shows 12:53
